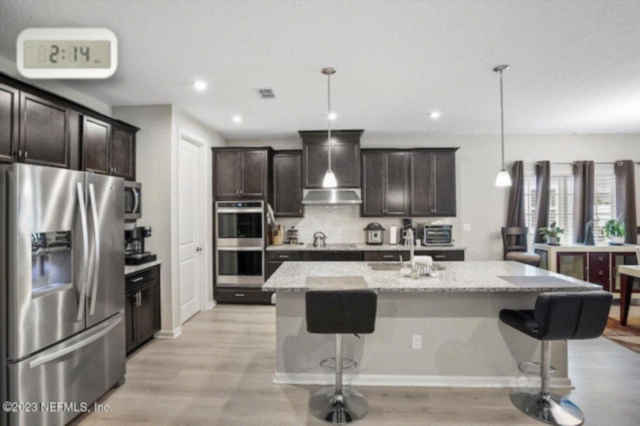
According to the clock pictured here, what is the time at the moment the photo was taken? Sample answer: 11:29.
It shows 2:14
